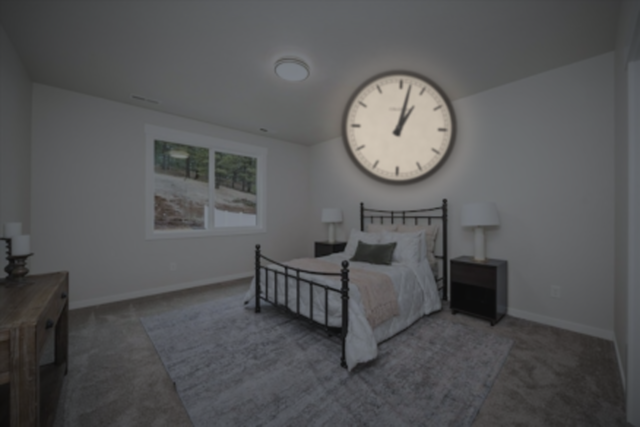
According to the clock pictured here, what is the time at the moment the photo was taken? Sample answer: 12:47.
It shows 1:02
